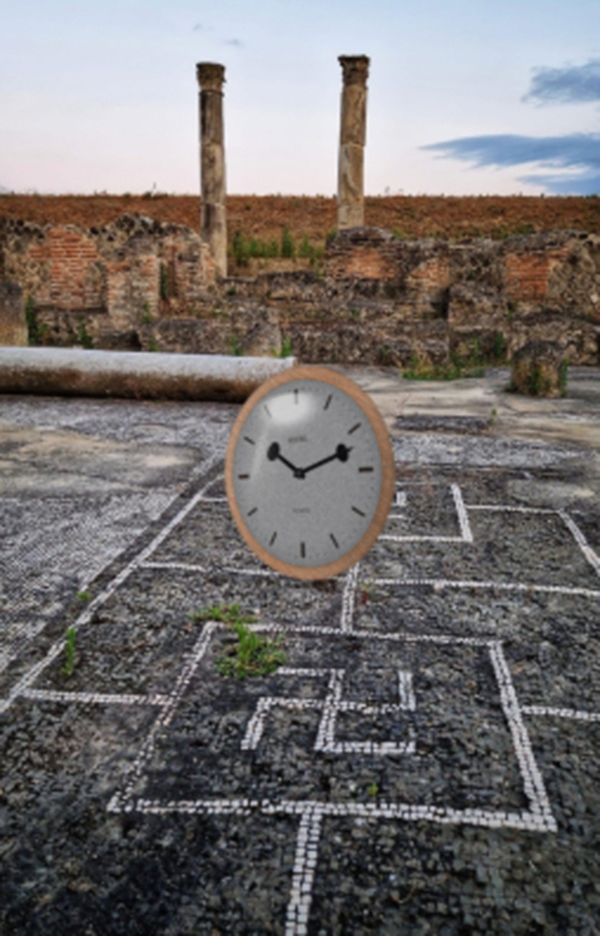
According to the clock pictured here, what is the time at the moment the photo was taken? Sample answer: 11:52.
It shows 10:12
